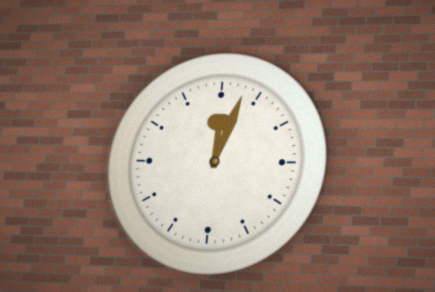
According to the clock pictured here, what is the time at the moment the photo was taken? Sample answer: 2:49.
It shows 12:03
